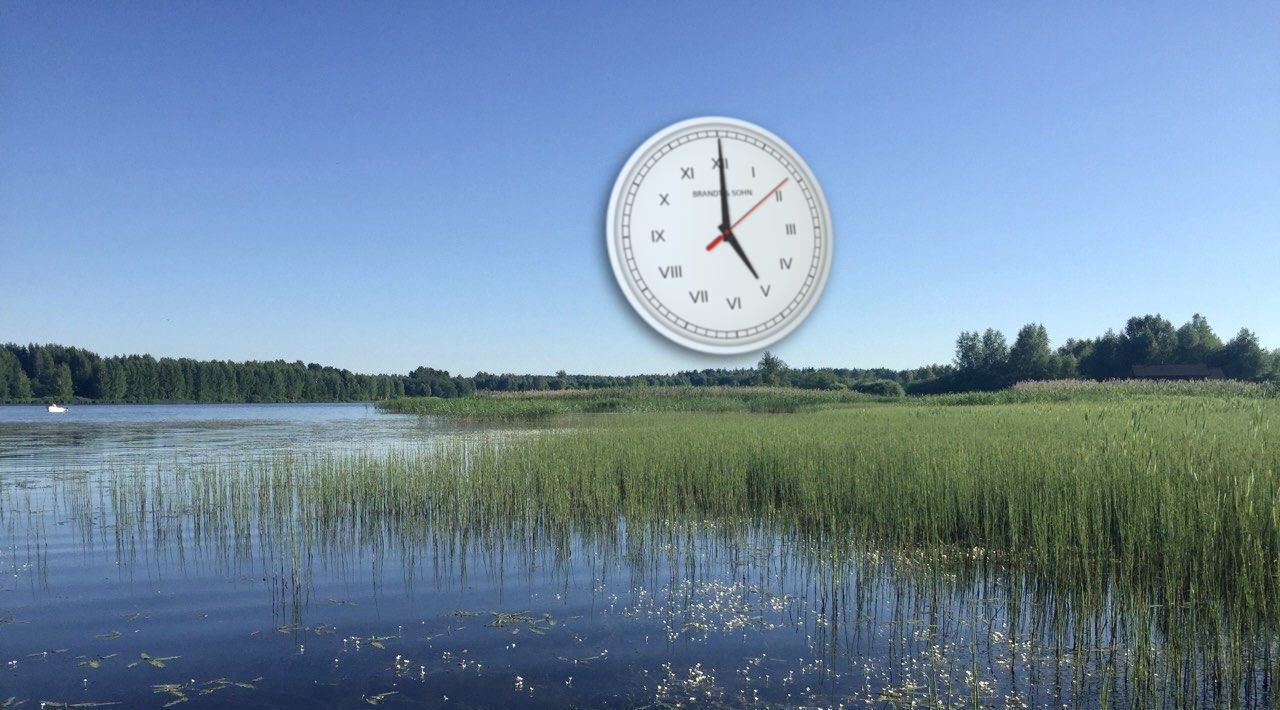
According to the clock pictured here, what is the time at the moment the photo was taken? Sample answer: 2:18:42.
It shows 5:00:09
